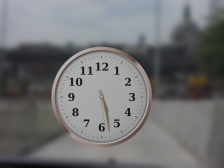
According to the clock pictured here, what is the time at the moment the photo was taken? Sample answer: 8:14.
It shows 5:28
